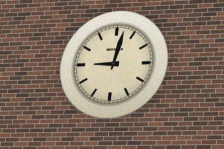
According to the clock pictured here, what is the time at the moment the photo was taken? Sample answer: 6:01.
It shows 9:02
